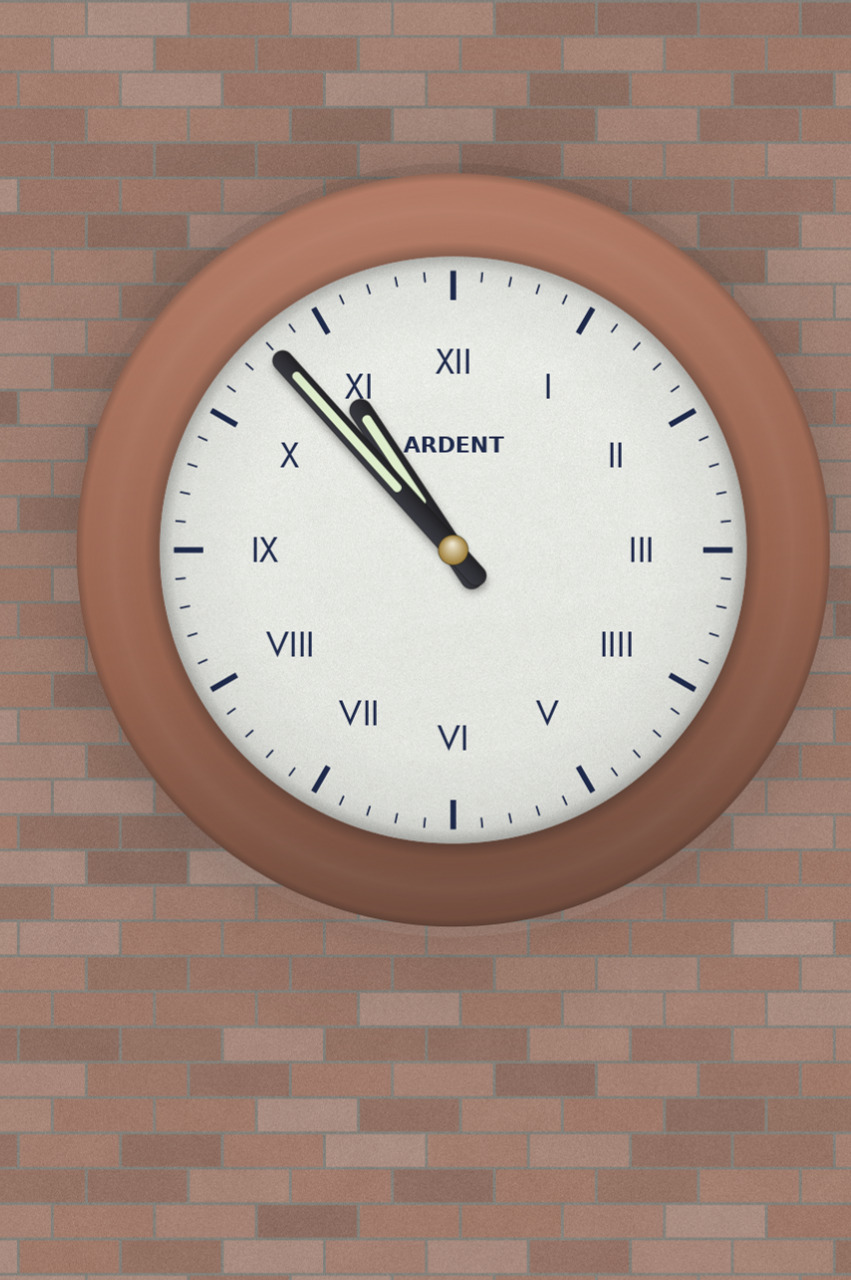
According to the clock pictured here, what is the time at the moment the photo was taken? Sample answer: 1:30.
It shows 10:53
